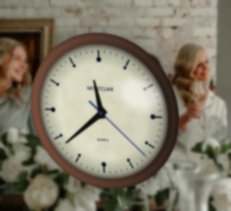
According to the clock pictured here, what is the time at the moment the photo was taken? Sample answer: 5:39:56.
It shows 11:38:22
